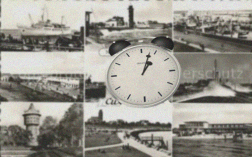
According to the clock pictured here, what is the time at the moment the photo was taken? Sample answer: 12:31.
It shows 1:03
